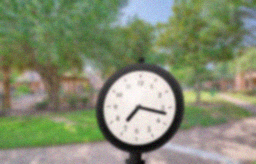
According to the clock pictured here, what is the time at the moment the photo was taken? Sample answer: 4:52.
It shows 7:17
